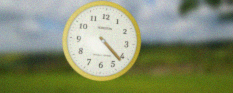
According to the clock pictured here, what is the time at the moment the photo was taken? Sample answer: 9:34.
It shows 4:22
